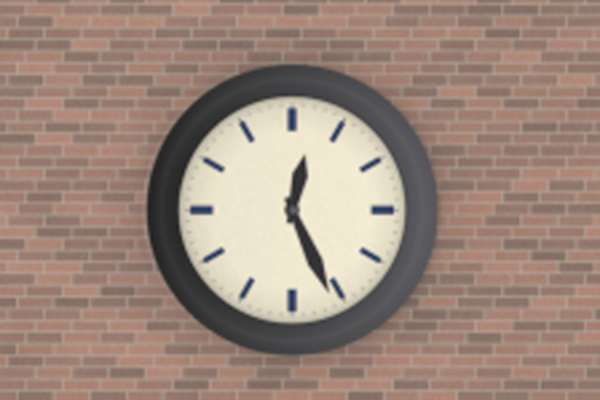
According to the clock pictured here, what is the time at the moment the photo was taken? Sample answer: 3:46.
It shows 12:26
